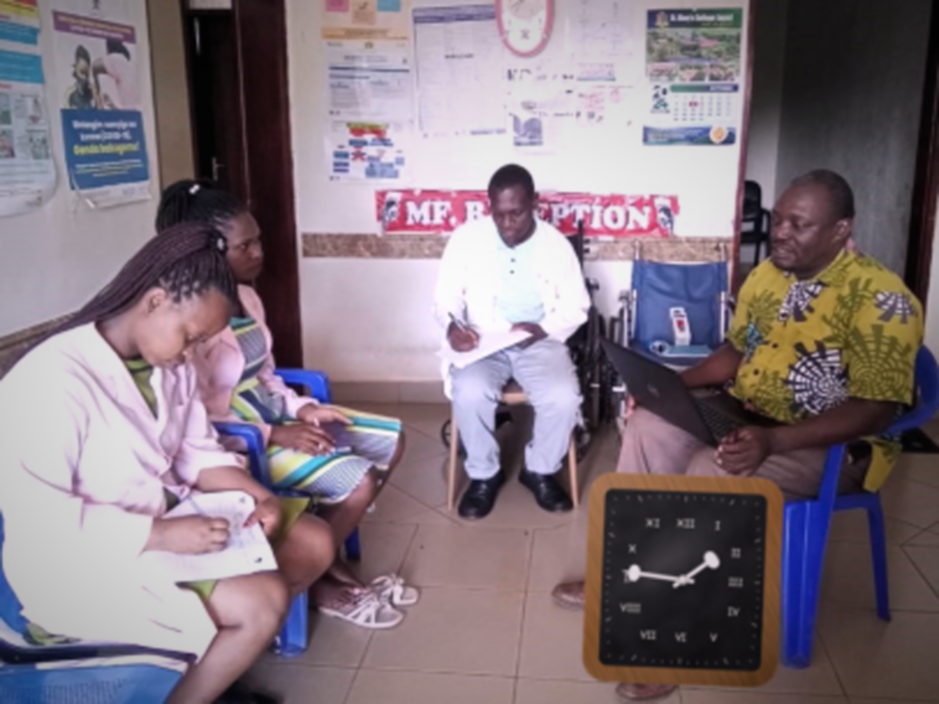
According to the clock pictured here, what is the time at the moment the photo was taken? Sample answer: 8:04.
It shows 1:46
